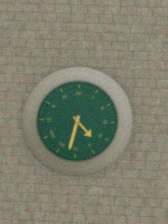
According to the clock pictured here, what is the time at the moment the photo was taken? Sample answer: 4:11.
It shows 4:32
